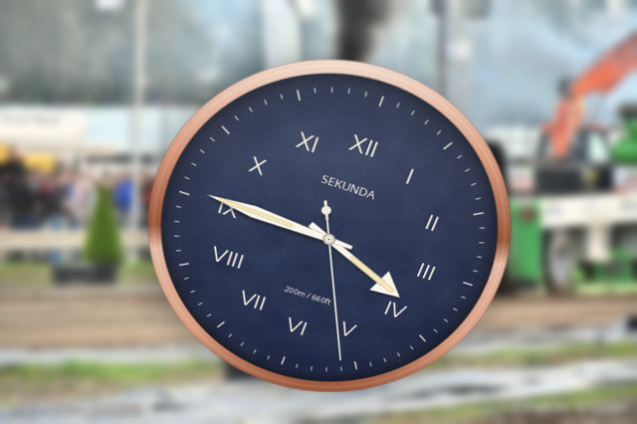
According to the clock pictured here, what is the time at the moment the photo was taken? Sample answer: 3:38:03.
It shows 3:45:26
